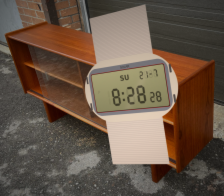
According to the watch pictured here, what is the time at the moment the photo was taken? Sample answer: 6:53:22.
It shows 8:28:28
